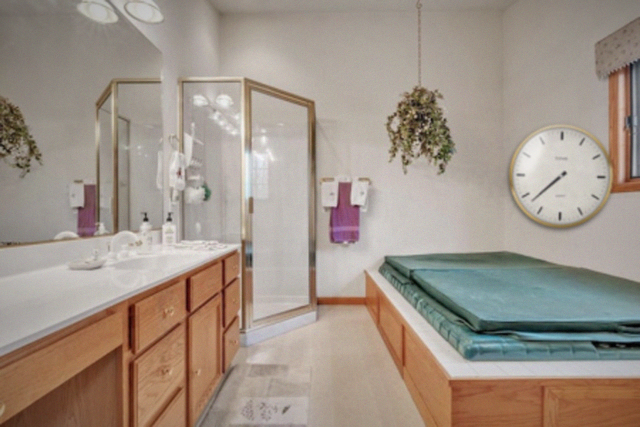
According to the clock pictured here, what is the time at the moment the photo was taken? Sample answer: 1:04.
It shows 7:38
